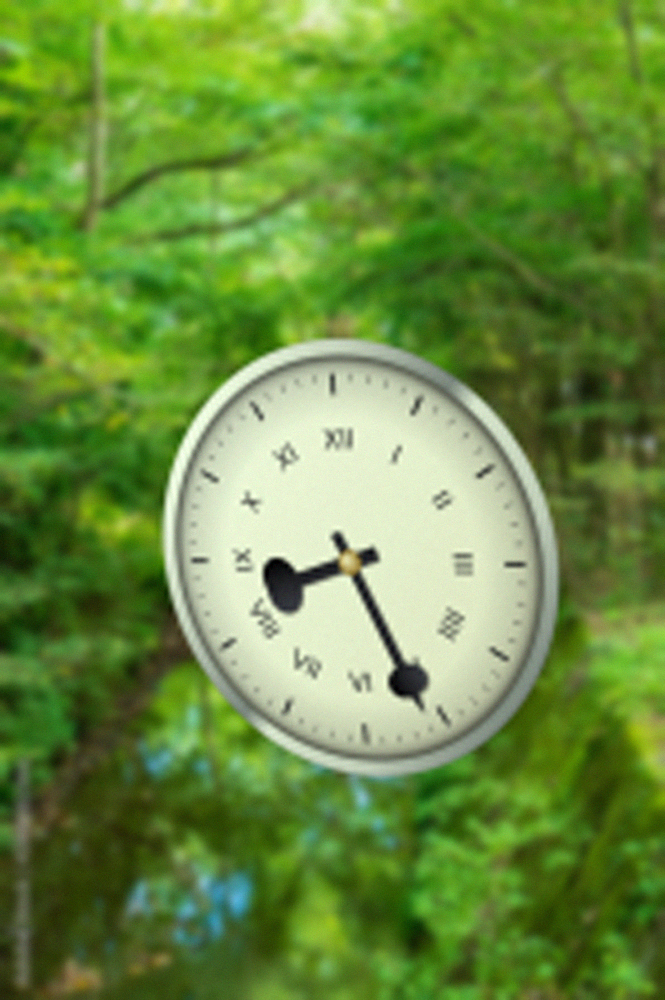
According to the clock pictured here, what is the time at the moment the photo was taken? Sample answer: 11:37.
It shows 8:26
